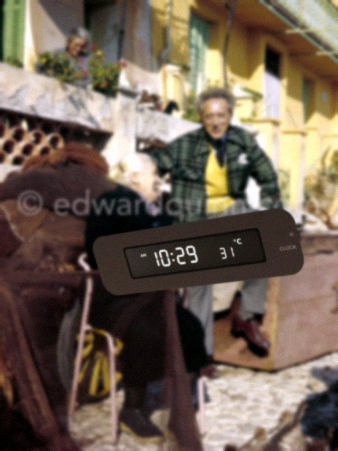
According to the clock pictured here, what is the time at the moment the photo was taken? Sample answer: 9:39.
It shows 10:29
